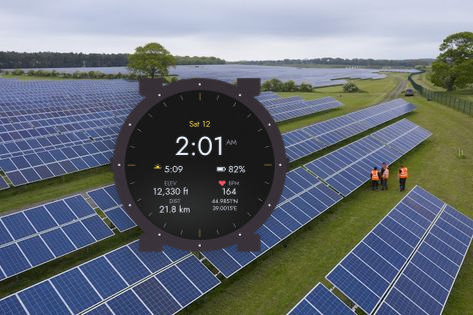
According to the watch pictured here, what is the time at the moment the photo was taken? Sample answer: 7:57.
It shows 2:01
